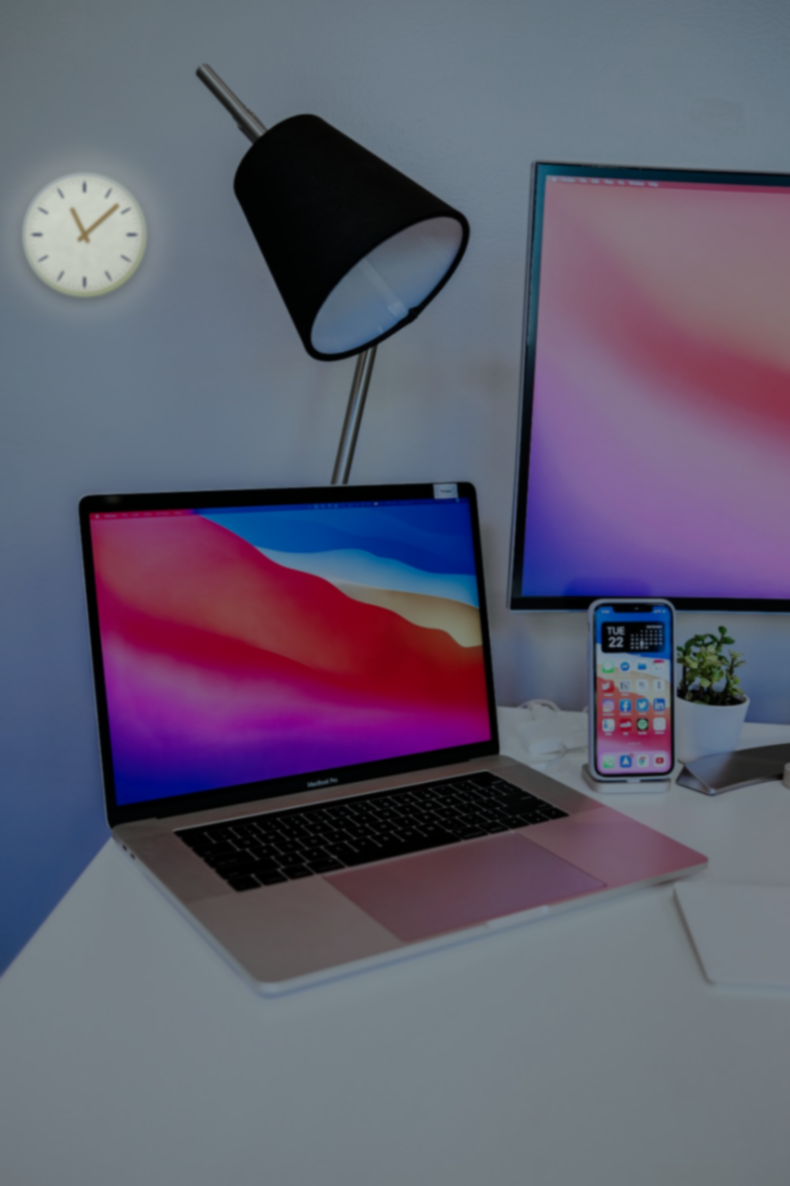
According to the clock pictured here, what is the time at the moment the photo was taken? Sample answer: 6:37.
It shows 11:08
